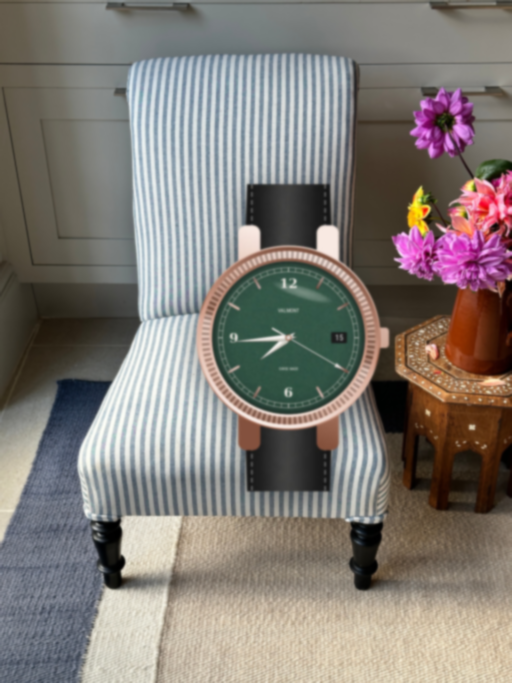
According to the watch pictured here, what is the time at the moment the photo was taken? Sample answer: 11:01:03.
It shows 7:44:20
